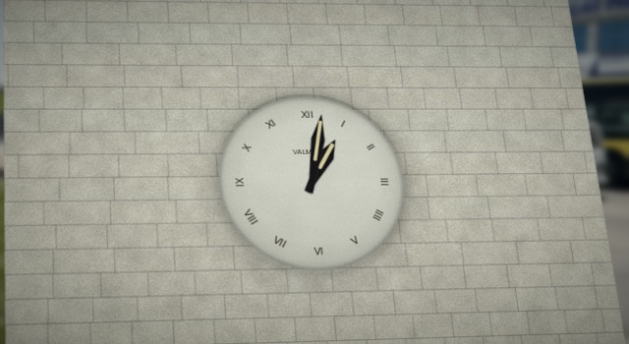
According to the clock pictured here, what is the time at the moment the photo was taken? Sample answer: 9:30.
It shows 1:02
